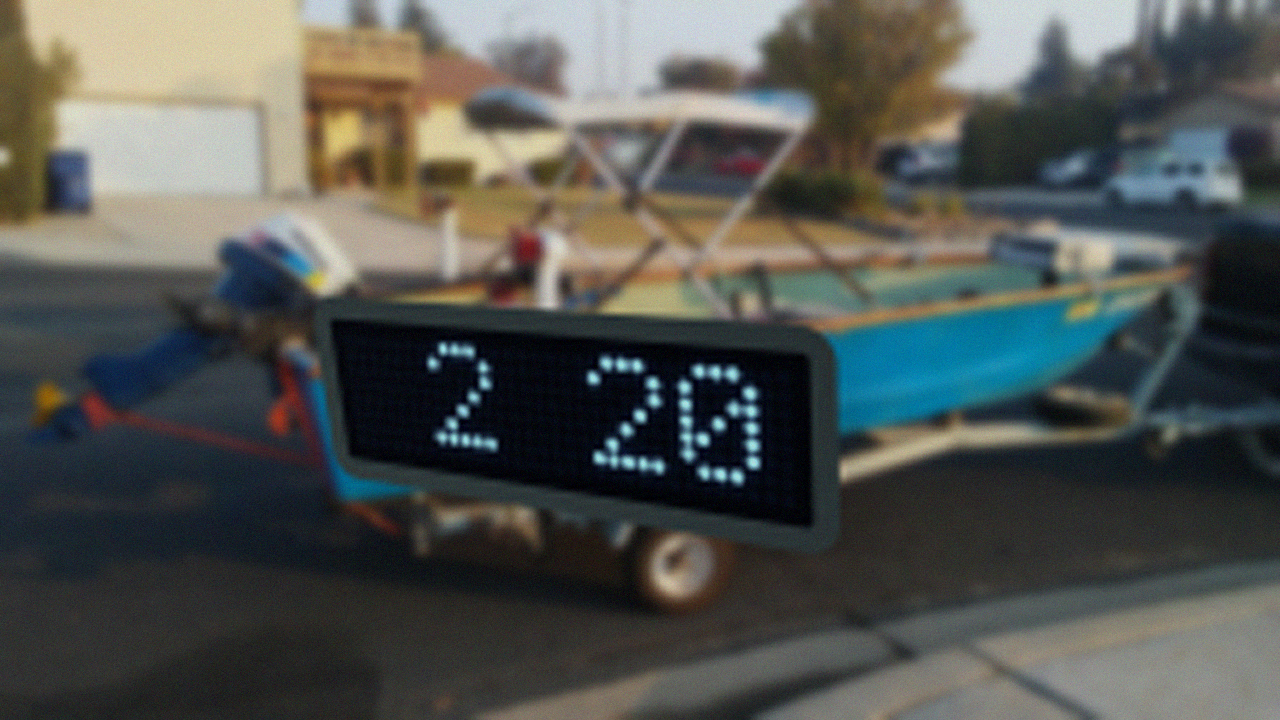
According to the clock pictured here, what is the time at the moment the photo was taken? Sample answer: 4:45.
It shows 2:20
